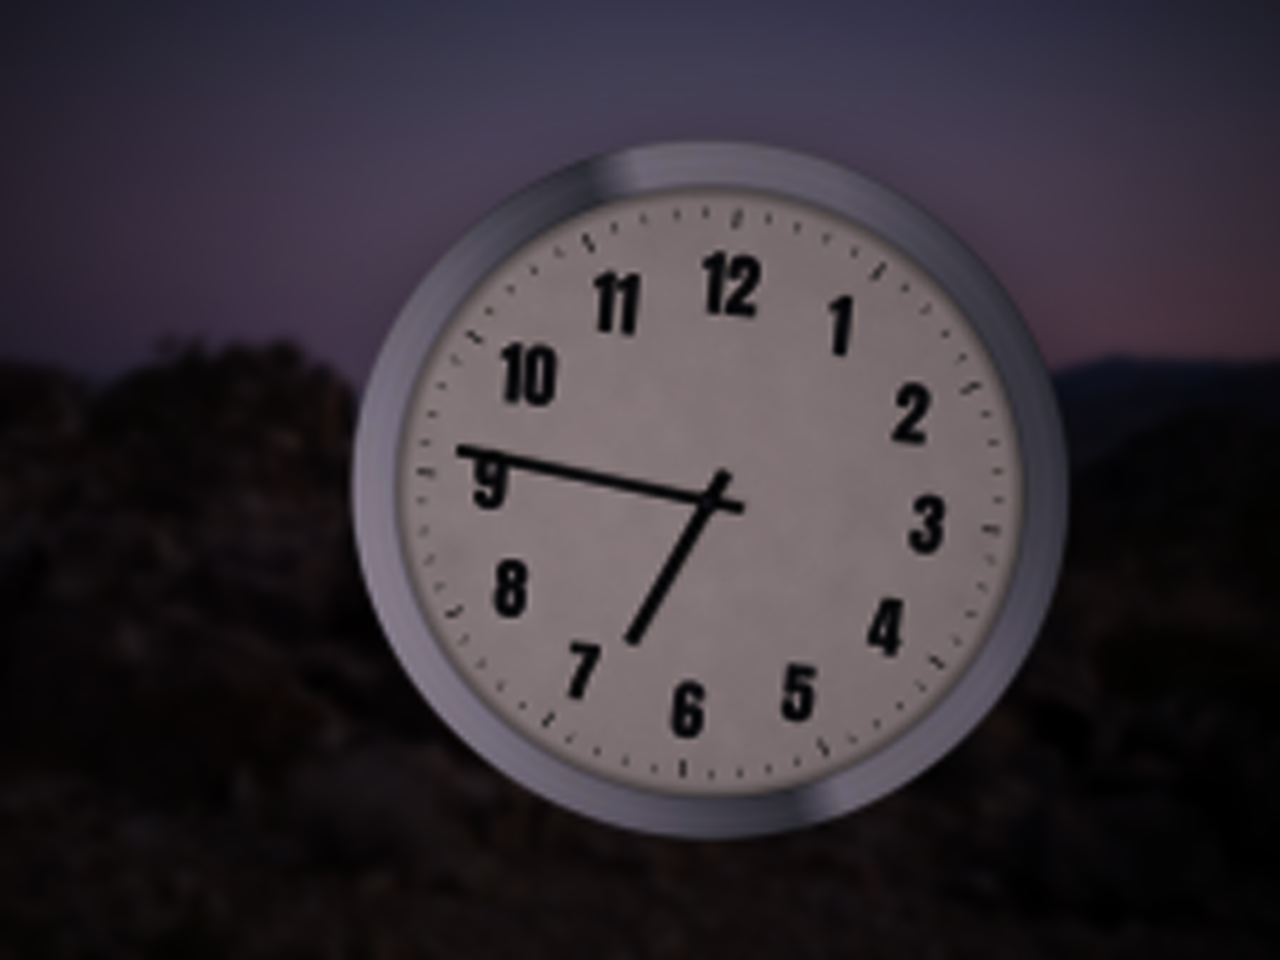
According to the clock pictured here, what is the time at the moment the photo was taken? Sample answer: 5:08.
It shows 6:46
